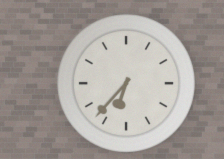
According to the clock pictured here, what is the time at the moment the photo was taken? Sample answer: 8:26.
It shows 6:37
